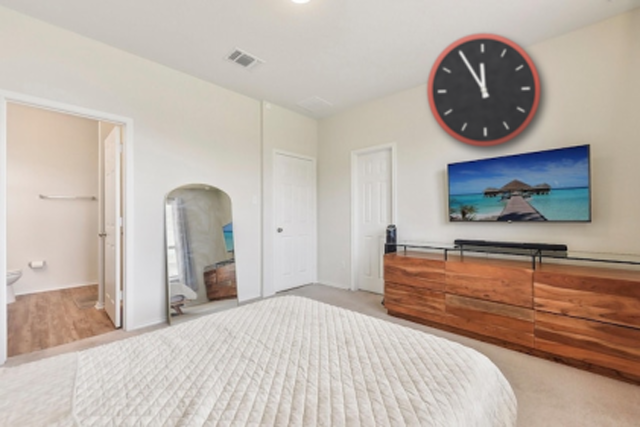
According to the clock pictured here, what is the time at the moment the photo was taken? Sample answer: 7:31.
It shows 11:55
